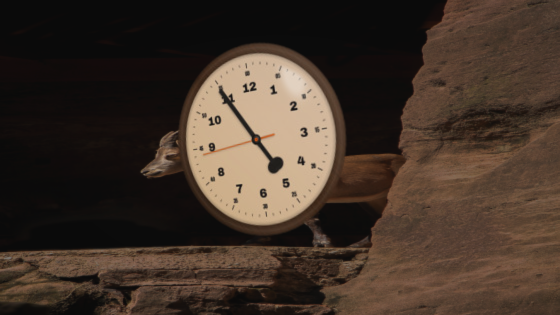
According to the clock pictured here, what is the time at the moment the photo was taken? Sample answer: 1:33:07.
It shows 4:54:44
